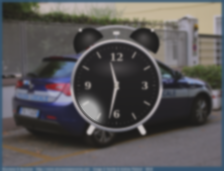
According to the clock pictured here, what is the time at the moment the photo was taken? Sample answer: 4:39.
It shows 11:32
